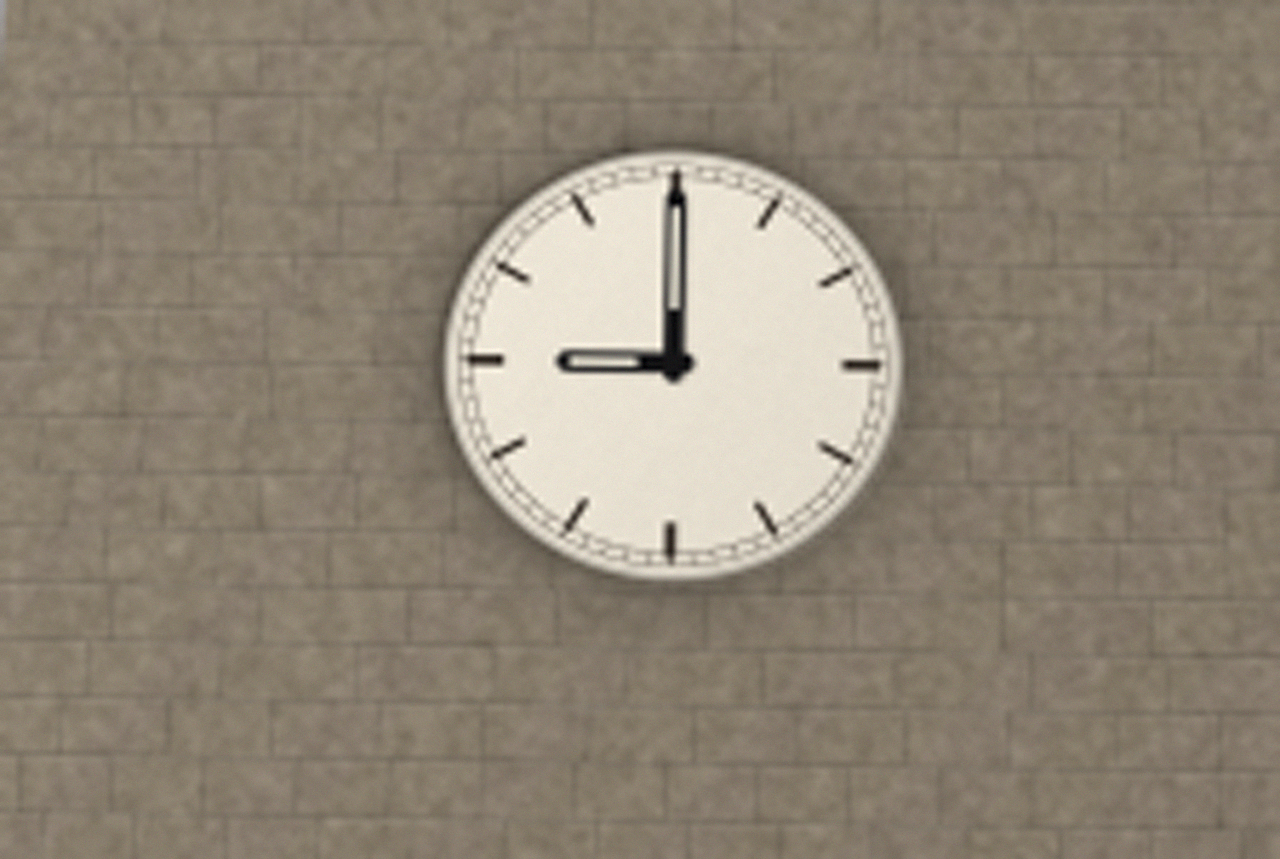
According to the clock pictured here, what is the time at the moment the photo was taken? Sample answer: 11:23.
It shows 9:00
